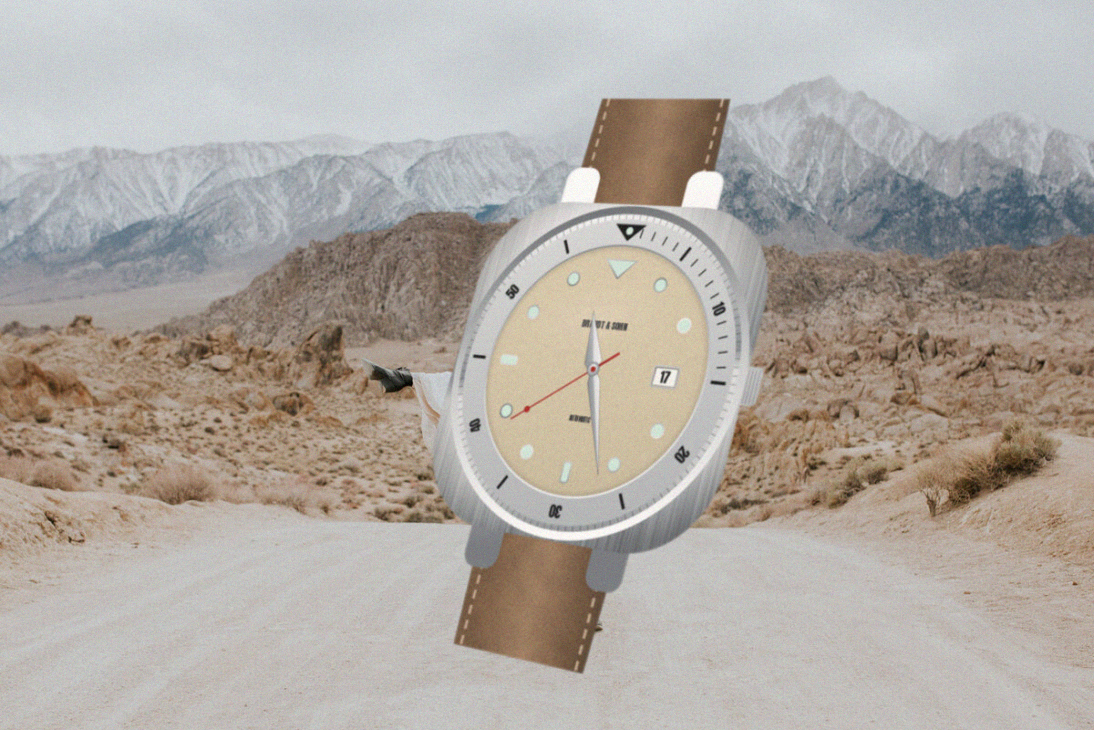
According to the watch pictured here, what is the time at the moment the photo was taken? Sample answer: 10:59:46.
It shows 11:26:39
